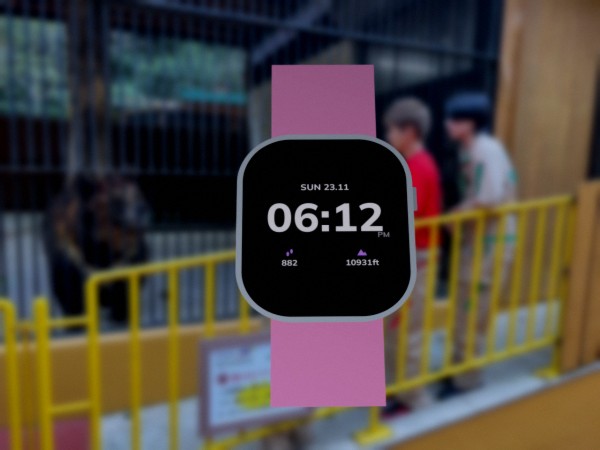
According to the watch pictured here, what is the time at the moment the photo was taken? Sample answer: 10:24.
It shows 6:12
